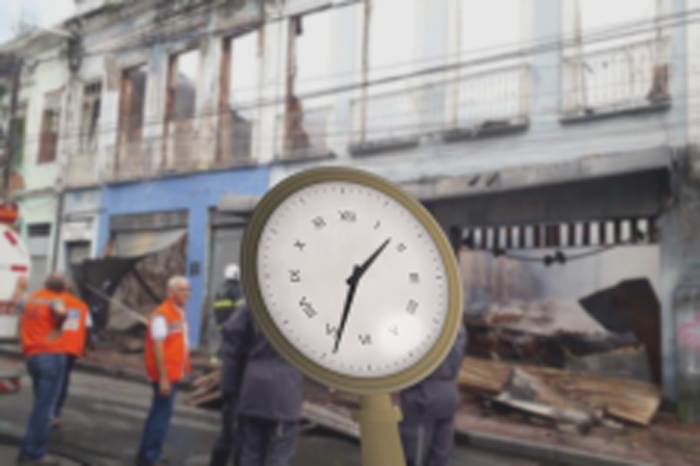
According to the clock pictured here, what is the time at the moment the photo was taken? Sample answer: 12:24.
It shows 1:34
